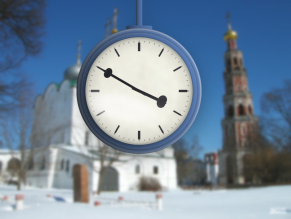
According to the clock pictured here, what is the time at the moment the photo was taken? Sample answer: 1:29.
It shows 3:50
